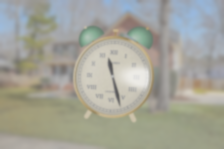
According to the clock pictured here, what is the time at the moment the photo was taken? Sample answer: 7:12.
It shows 11:27
